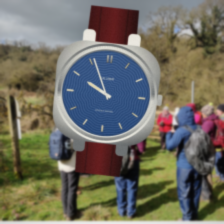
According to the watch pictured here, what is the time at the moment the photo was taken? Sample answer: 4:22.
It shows 9:56
